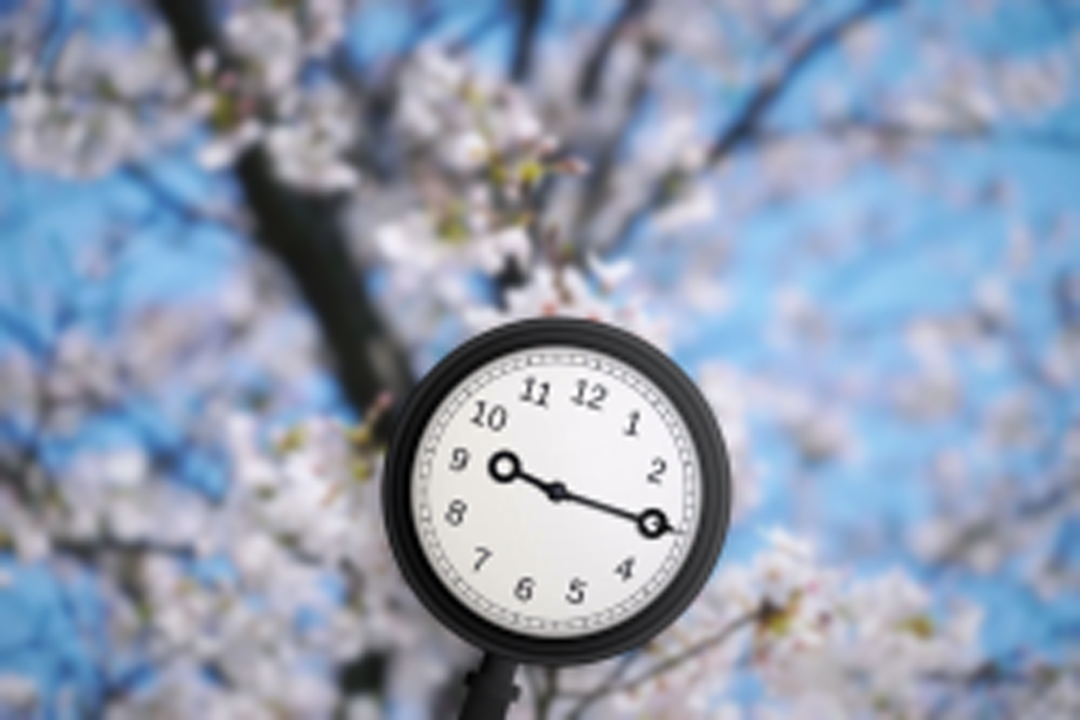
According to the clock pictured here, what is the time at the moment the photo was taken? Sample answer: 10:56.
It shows 9:15
